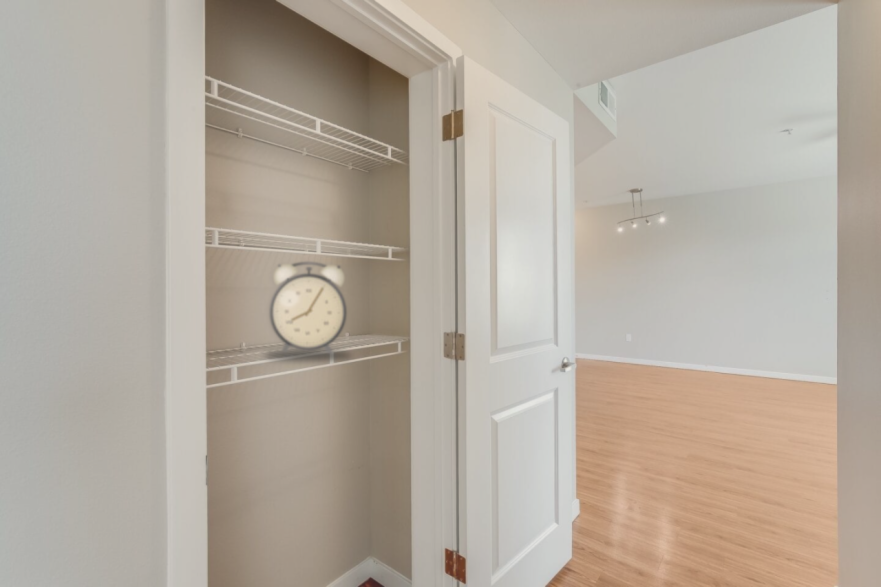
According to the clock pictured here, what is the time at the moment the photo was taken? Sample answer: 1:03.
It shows 8:05
